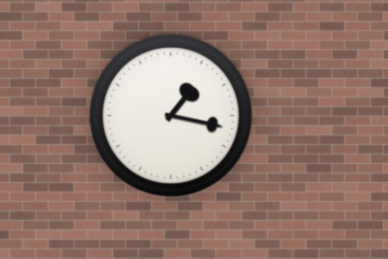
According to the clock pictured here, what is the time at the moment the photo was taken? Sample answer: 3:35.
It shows 1:17
